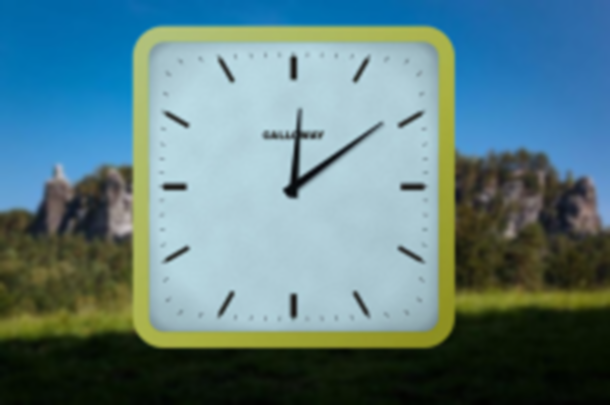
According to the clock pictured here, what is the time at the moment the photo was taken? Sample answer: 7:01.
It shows 12:09
